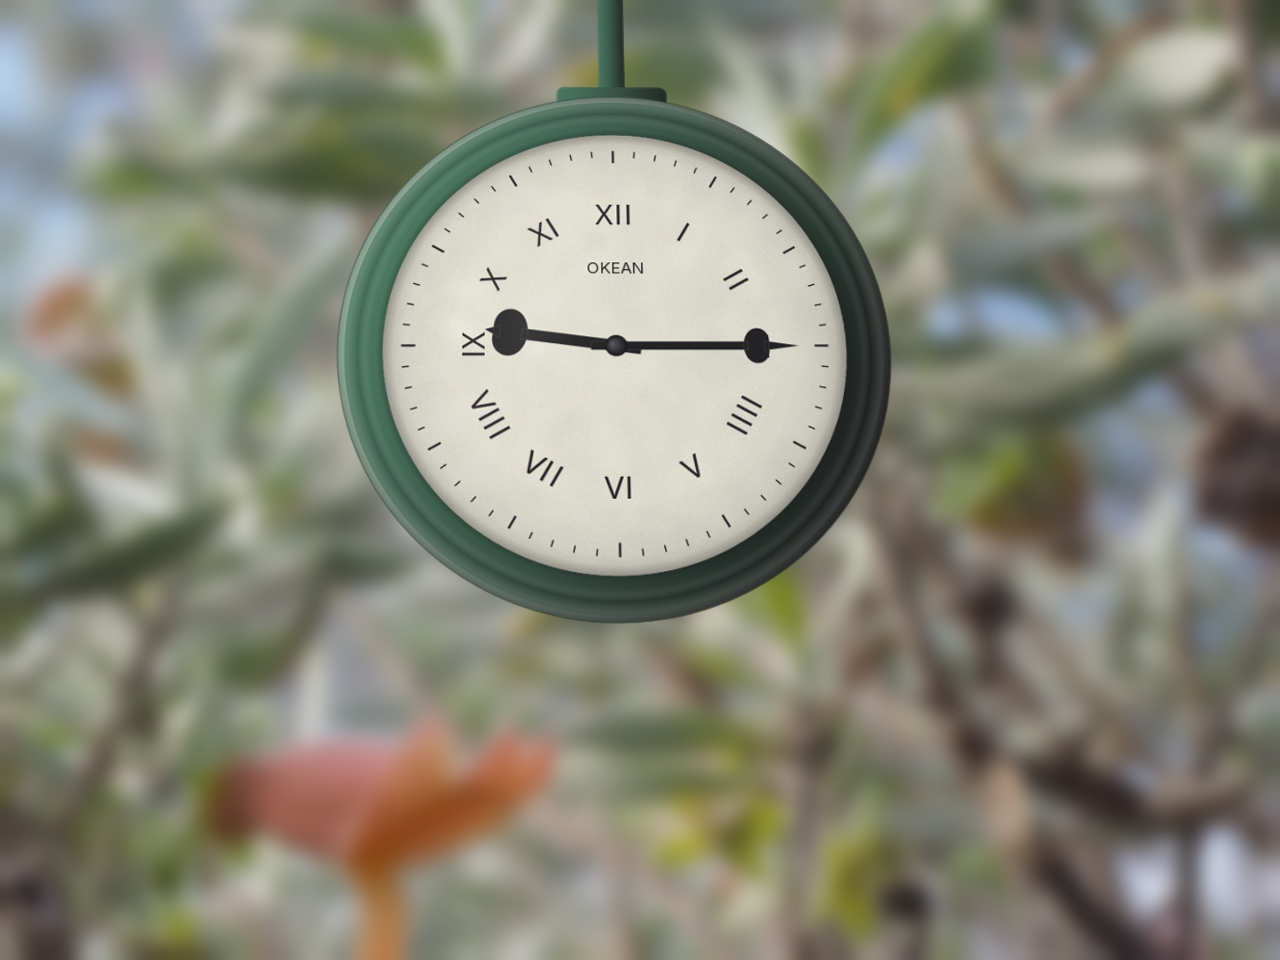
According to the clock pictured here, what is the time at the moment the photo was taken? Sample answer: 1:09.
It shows 9:15
